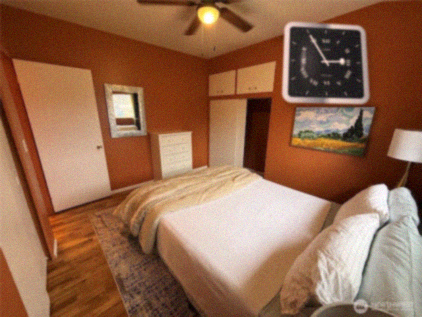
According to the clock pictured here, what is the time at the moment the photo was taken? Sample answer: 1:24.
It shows 2:55
